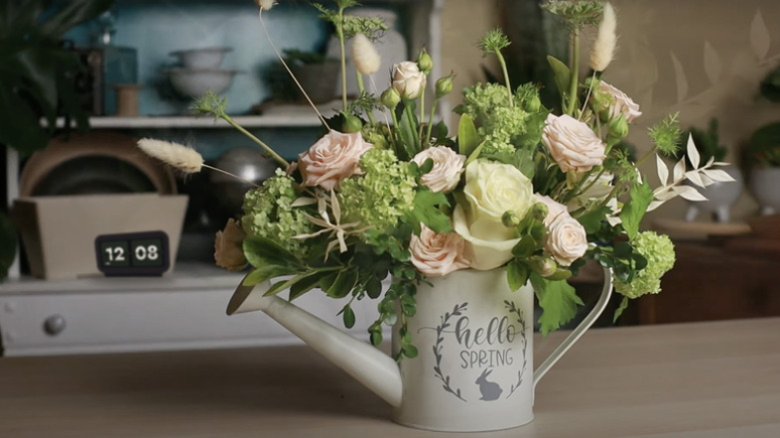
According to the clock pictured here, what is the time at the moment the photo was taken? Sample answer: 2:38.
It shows 12:08
